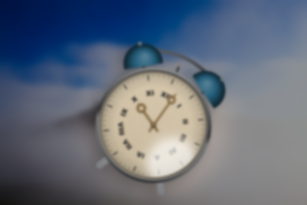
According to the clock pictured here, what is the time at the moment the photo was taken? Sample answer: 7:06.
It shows 10:02
